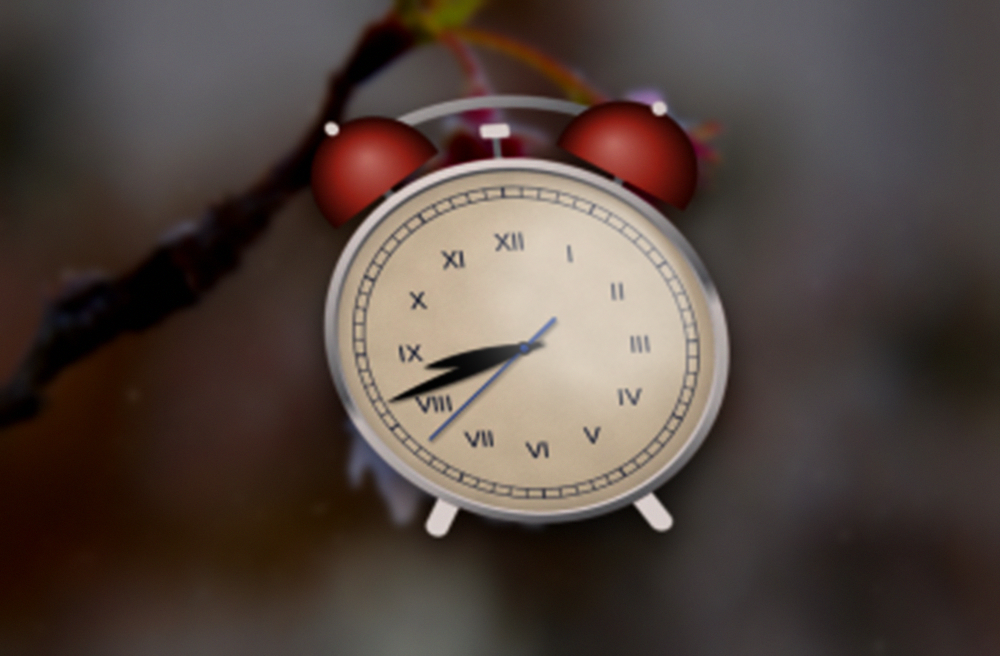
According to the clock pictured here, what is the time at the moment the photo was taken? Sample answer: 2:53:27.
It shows 8:41:38
